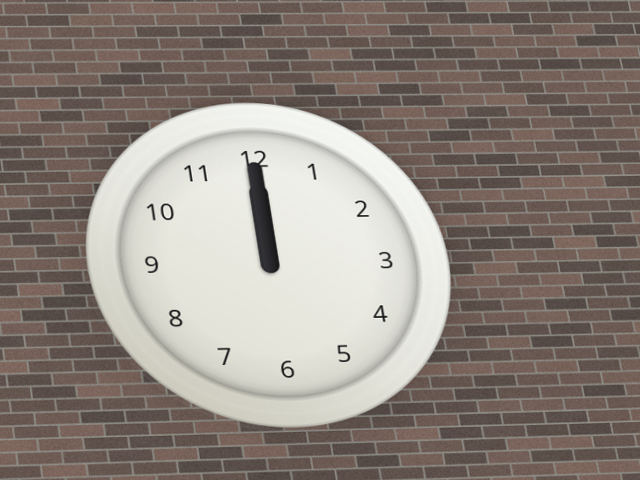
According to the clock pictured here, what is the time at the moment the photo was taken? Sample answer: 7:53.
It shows 12:00
